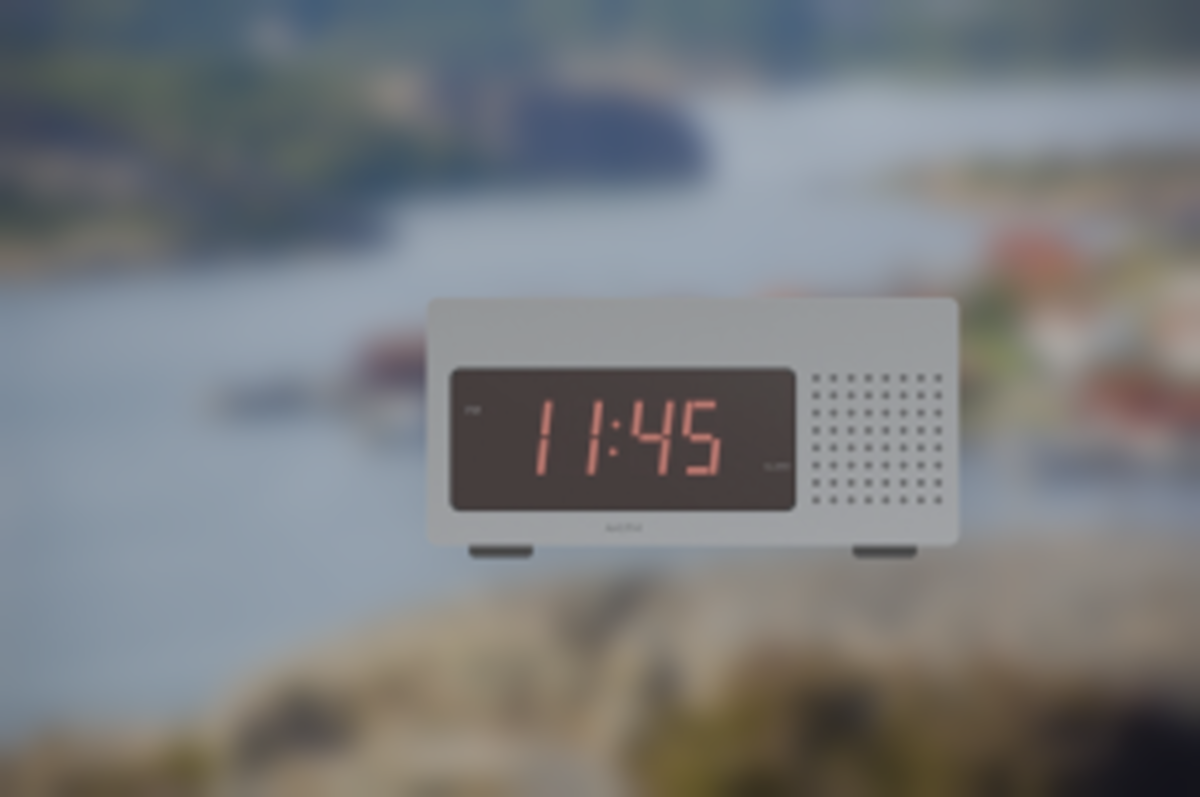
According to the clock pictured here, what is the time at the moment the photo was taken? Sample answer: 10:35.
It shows 11:45
